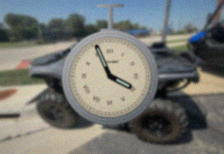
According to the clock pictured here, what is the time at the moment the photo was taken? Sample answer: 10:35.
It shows 3:56
